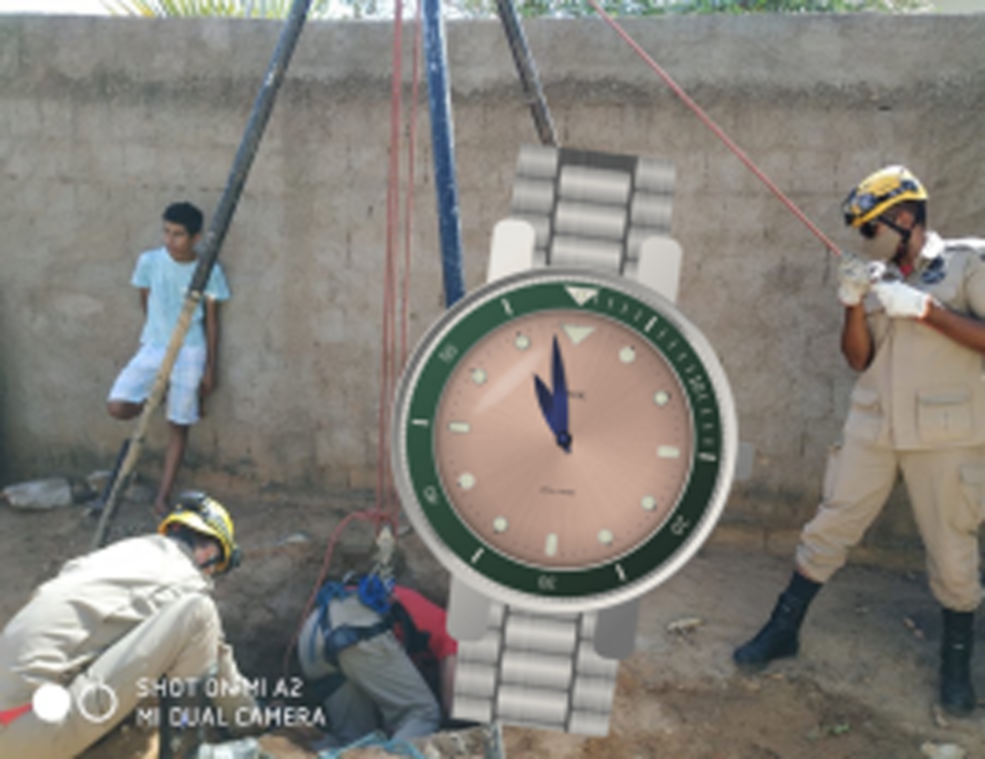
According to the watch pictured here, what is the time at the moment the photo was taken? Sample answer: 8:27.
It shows 10:58
